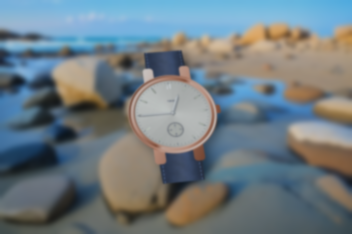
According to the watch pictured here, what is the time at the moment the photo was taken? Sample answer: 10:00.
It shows 12:45
